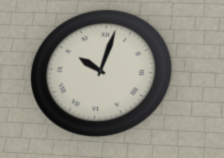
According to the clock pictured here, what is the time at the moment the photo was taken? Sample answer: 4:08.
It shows 10:02
